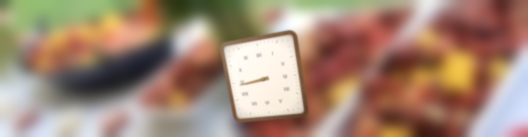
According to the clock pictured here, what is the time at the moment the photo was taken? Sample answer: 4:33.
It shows 8:44
